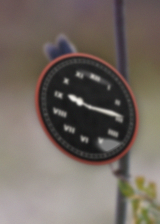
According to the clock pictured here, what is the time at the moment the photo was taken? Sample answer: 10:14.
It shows 9:14
